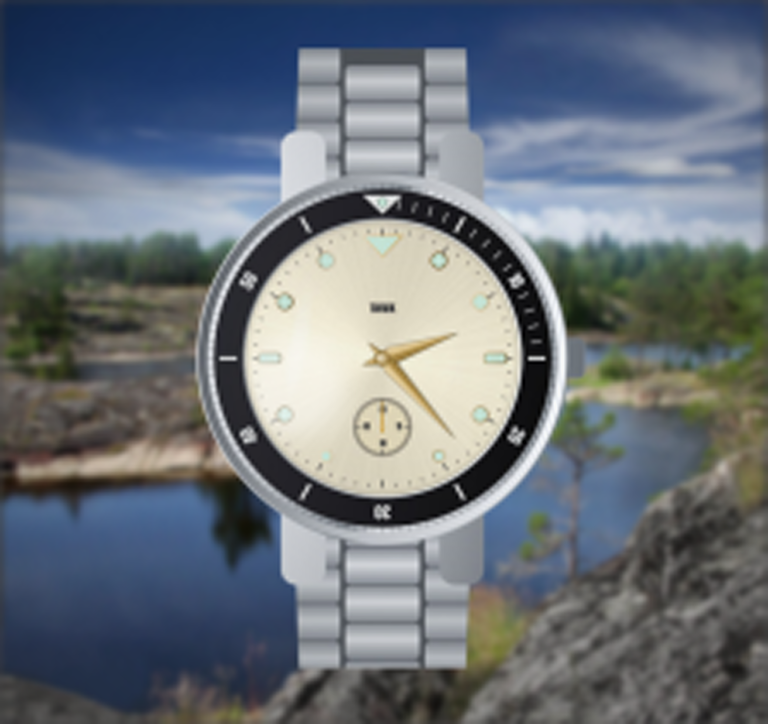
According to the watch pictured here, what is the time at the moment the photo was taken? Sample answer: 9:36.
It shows 2:23
